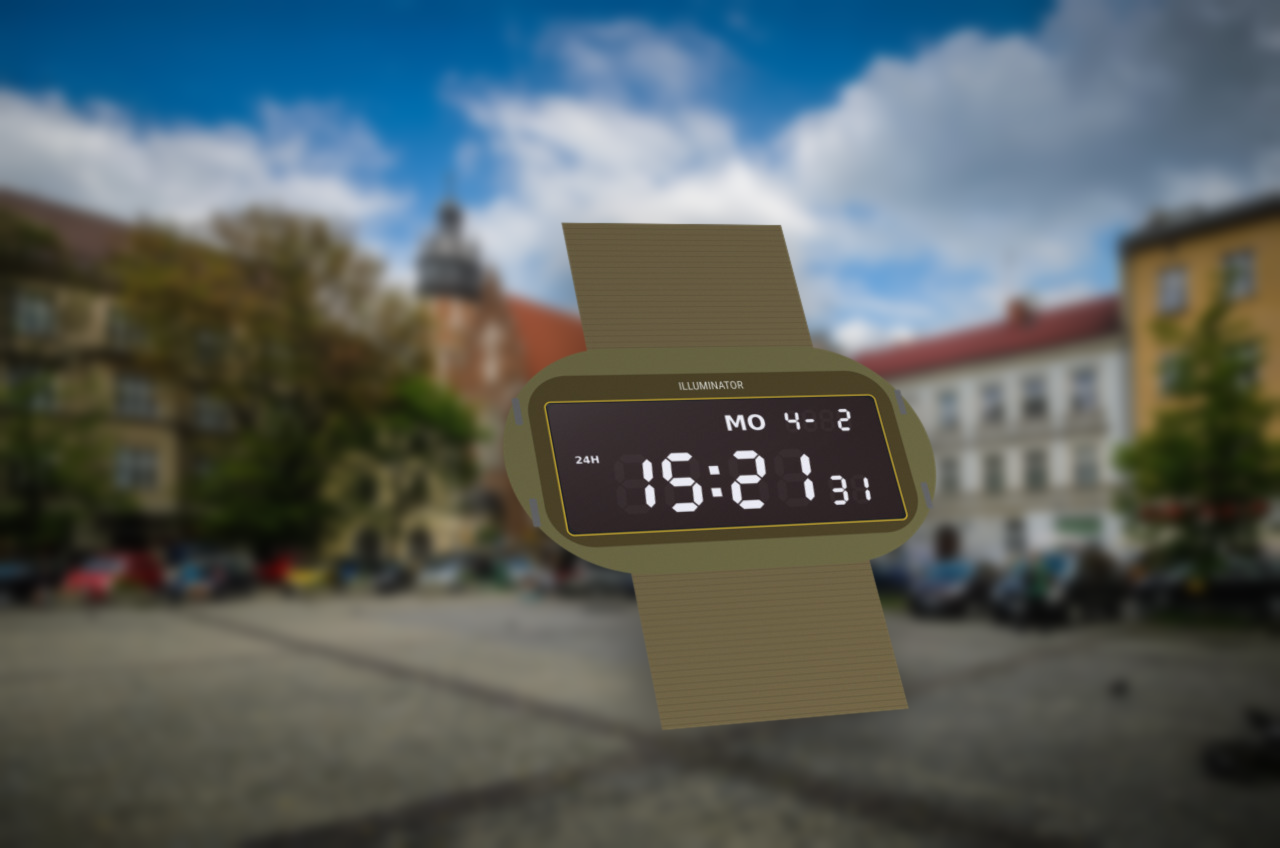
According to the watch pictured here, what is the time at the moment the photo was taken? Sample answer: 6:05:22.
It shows 15:21:31
